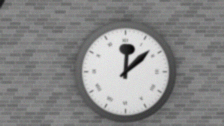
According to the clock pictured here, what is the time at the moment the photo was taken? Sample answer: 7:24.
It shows 12:08
